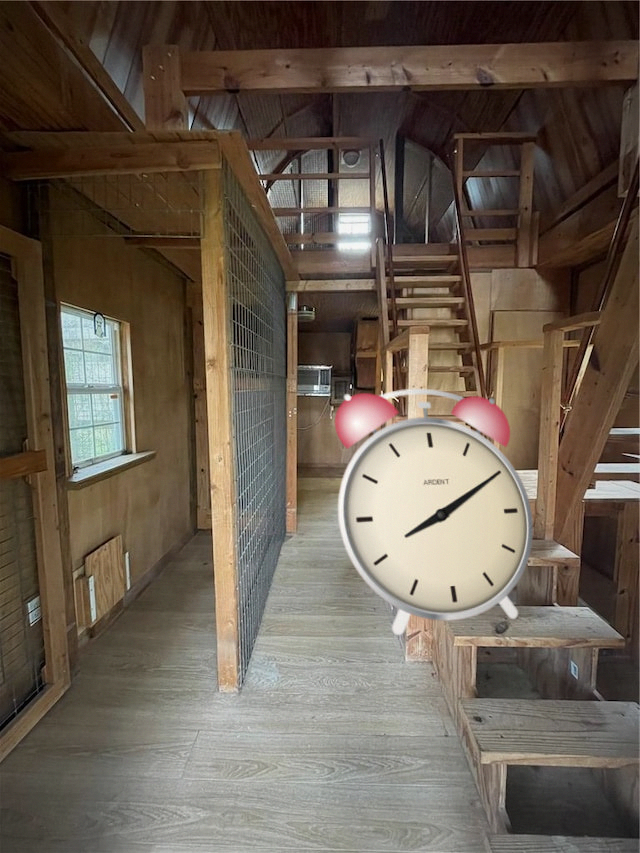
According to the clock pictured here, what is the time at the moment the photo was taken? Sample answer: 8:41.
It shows 8:10
